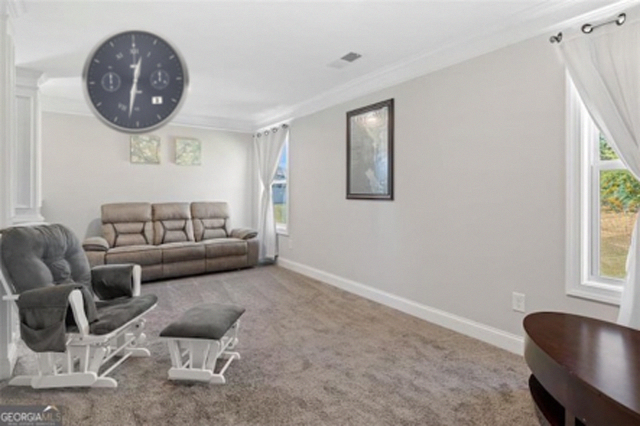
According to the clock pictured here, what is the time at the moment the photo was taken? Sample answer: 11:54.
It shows 12:32
